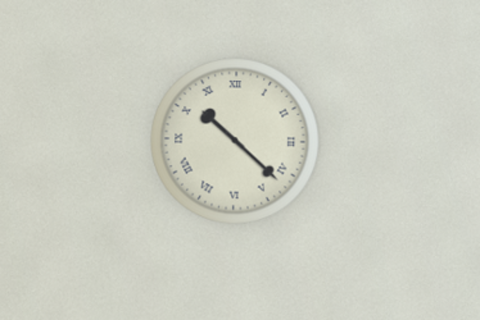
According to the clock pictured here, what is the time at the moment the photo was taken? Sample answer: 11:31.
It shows 10:22
